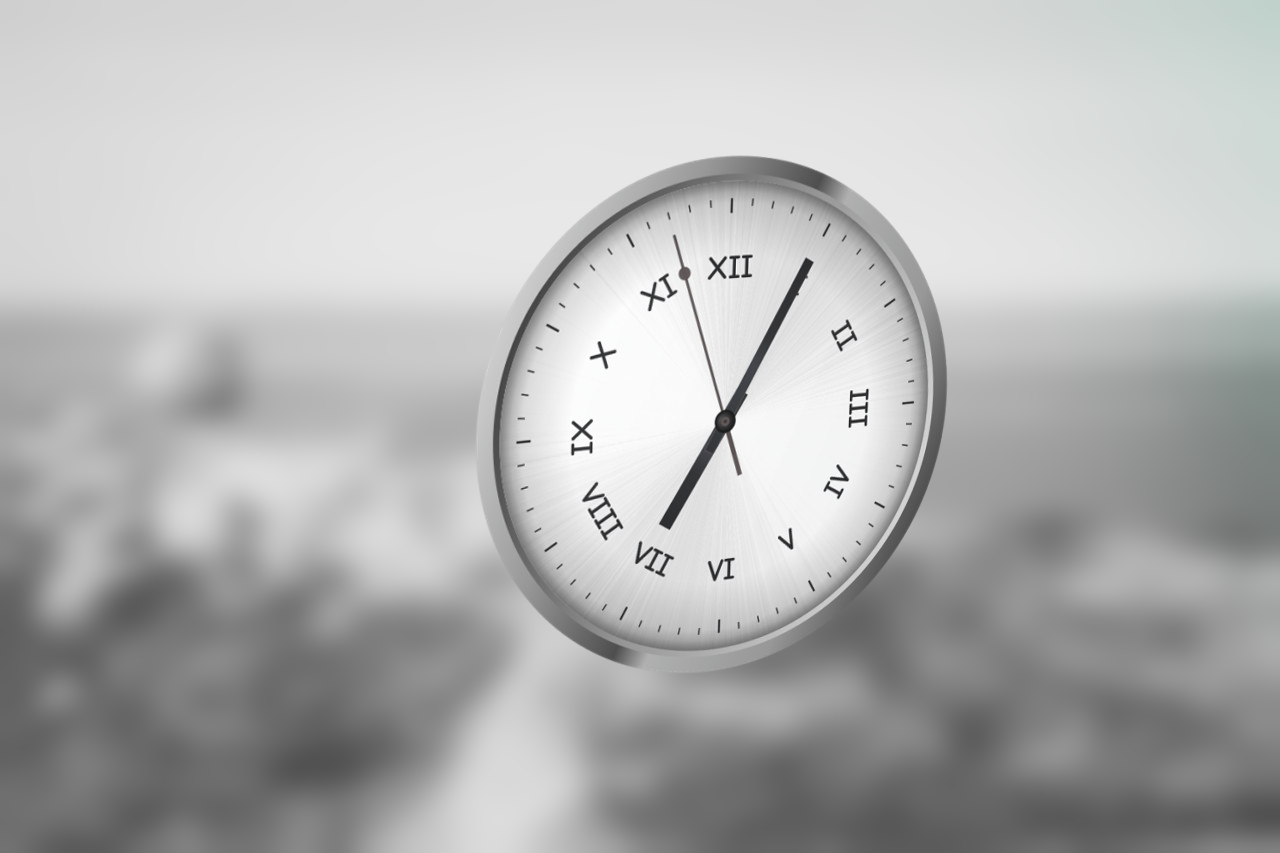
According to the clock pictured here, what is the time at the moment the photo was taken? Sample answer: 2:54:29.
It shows 7:04:57
